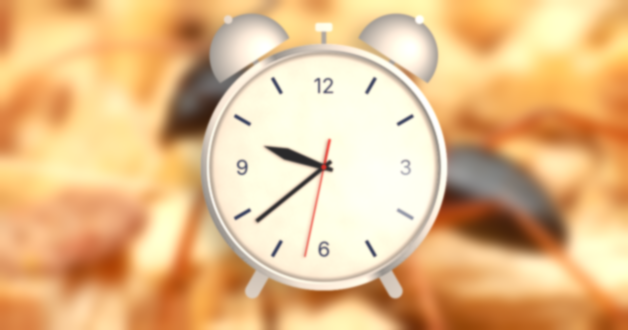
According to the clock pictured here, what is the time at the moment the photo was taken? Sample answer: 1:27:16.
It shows 9:38:32
